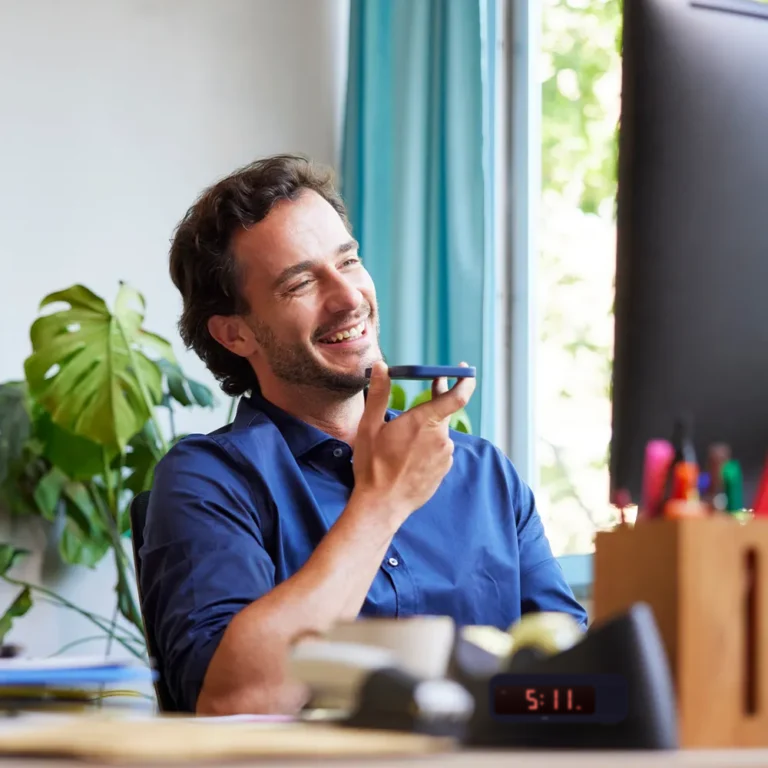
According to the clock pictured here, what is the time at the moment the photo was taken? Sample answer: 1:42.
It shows 5:11
